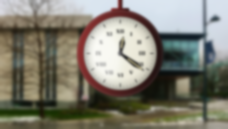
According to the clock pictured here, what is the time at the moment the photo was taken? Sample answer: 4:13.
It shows 12:21
